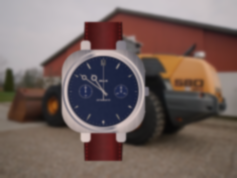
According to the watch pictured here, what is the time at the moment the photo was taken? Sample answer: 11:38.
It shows 10:51
